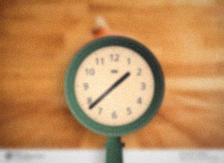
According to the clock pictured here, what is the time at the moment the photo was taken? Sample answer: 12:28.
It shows 1:38
